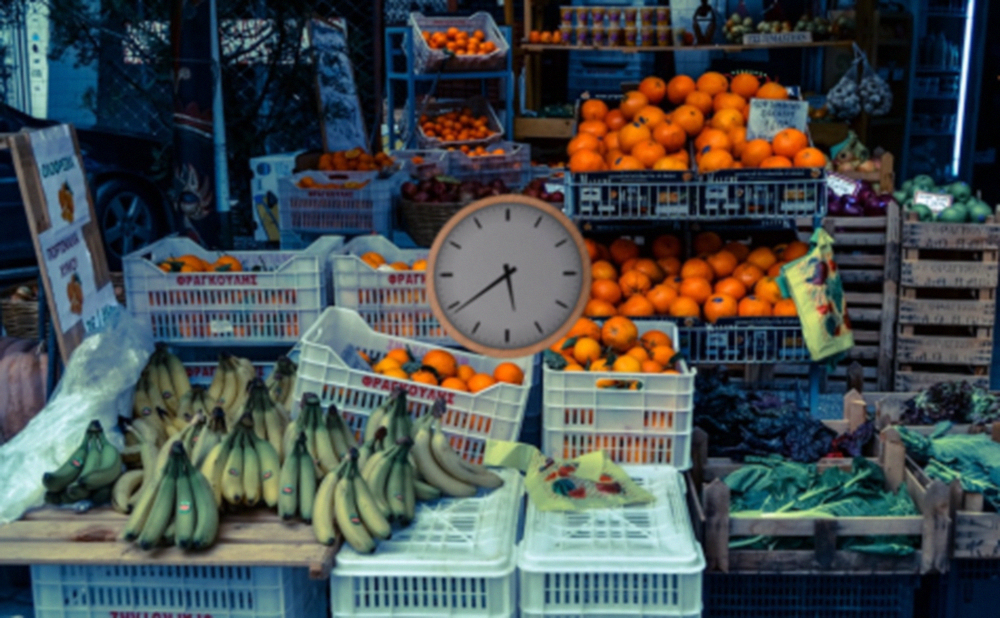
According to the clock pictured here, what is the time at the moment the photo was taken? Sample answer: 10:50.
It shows 5:39
